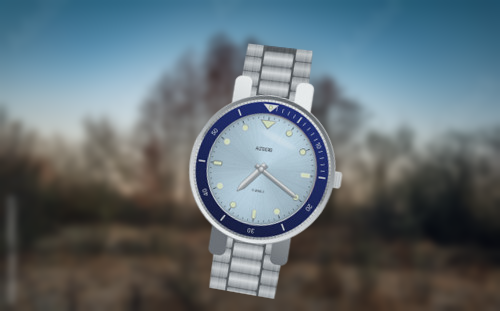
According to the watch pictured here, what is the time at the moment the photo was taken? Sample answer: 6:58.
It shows 7:20
